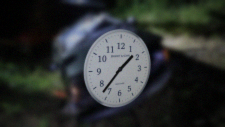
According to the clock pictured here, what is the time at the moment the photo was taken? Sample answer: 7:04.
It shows 1:37
